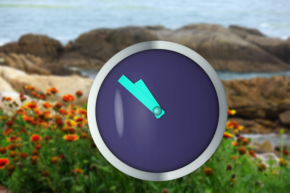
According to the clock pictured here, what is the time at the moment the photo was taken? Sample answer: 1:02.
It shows 10:52
